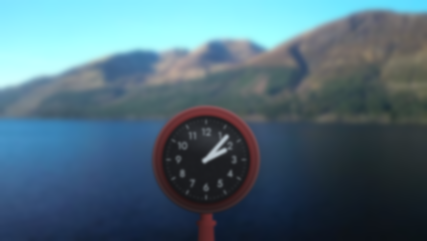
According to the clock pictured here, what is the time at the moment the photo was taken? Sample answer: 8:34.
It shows 2:07
